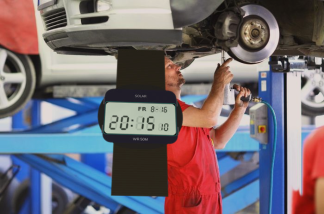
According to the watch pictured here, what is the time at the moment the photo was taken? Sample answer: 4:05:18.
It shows 20:15:10
